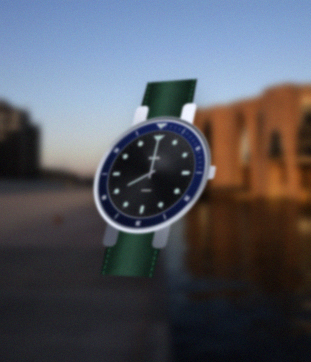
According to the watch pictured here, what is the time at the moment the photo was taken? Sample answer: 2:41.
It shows 8:00
